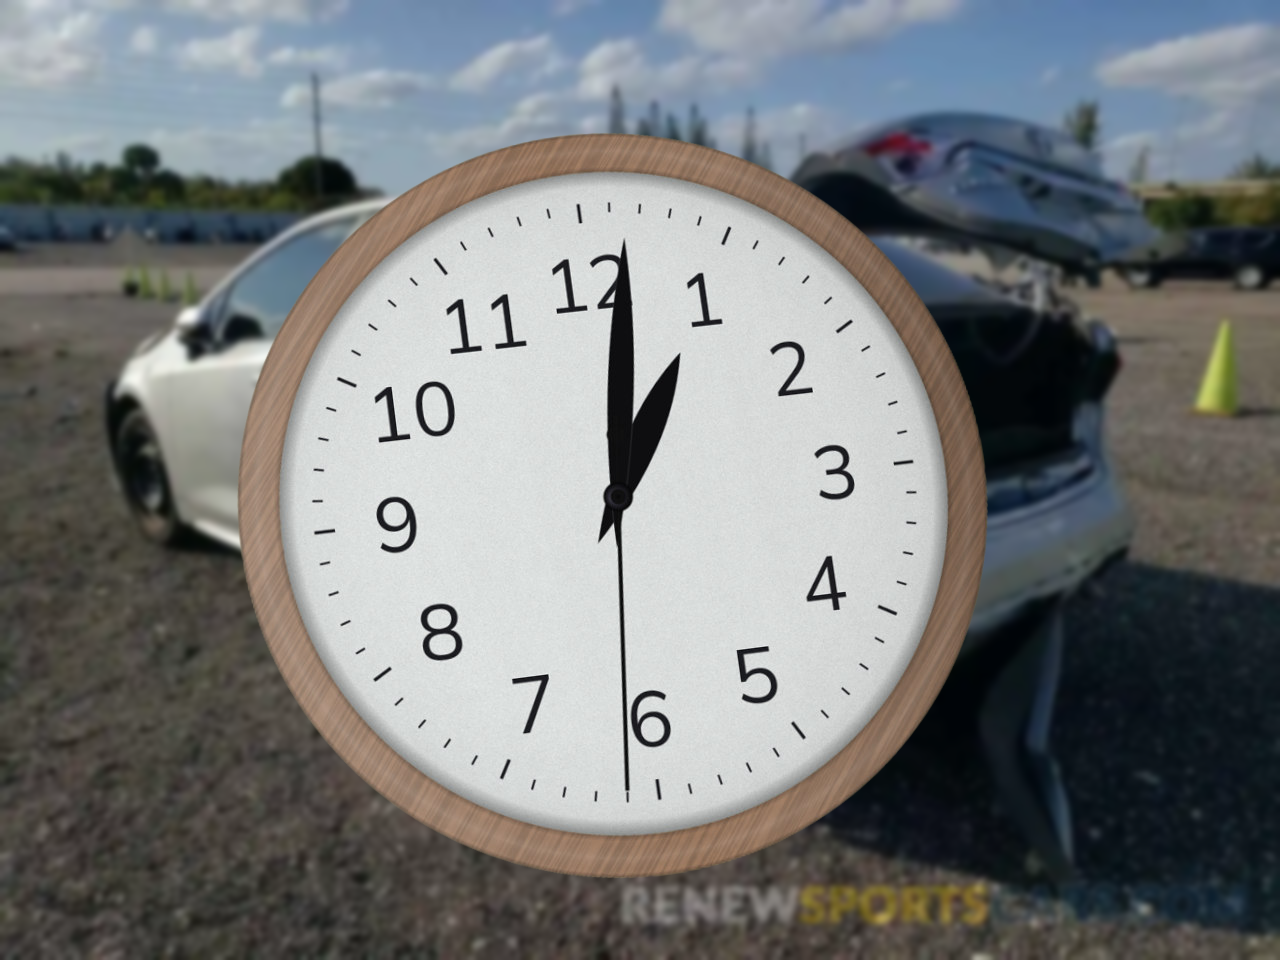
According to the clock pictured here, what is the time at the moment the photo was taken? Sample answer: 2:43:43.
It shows 1:01:31
